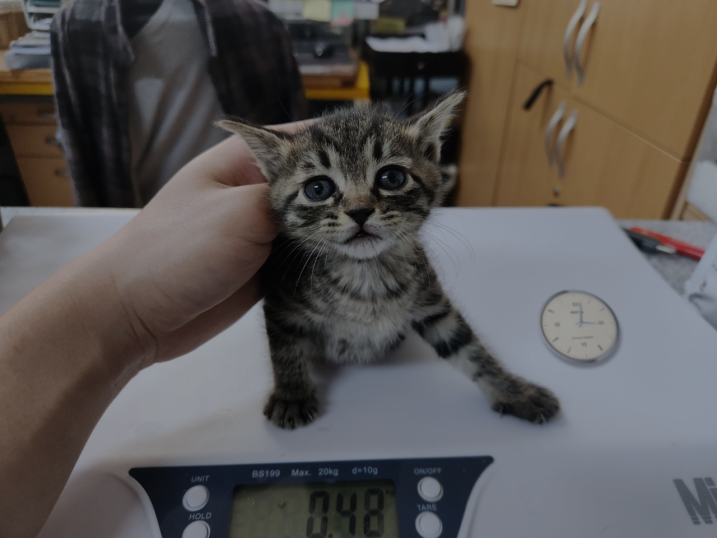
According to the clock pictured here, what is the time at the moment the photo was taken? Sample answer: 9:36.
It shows 3:02
